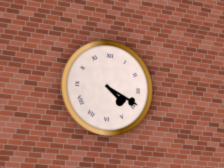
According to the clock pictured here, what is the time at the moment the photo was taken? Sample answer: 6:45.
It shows 4:19
